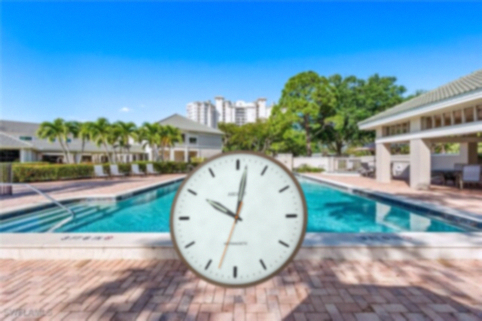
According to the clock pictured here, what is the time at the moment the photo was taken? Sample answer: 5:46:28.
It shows 10:01:33
